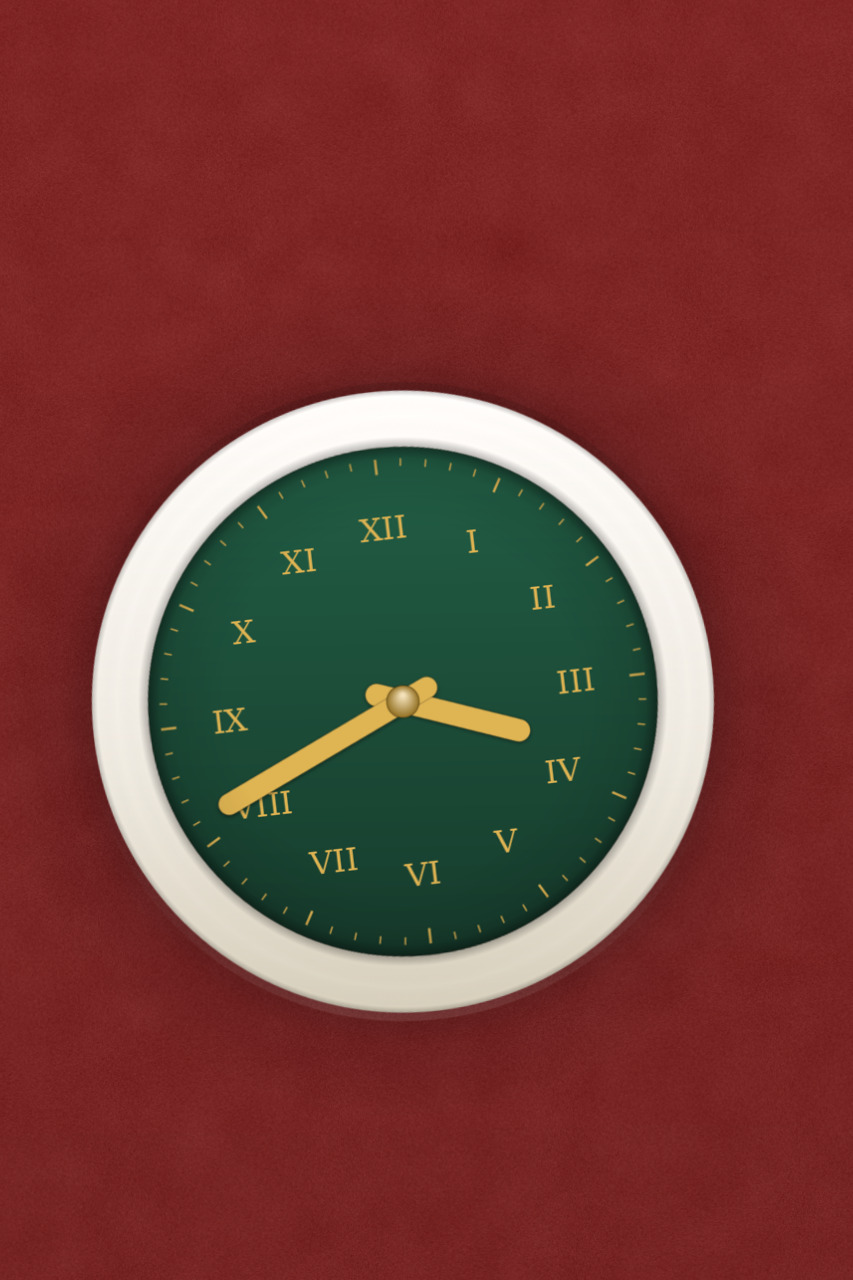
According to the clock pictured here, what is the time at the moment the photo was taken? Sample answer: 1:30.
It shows 3:41
